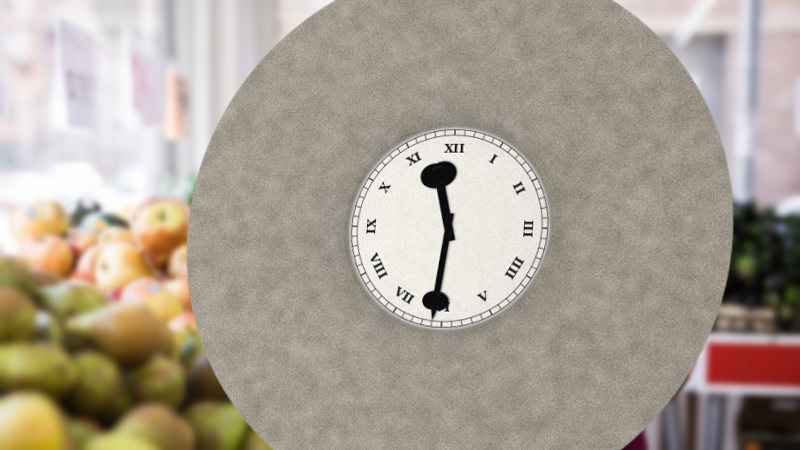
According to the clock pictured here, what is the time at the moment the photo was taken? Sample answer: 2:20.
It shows 11:31
